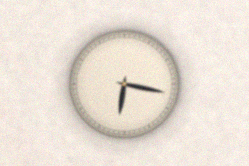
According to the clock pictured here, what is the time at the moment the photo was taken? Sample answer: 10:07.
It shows 6:17
